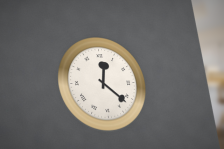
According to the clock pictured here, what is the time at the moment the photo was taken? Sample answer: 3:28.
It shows 12:22
